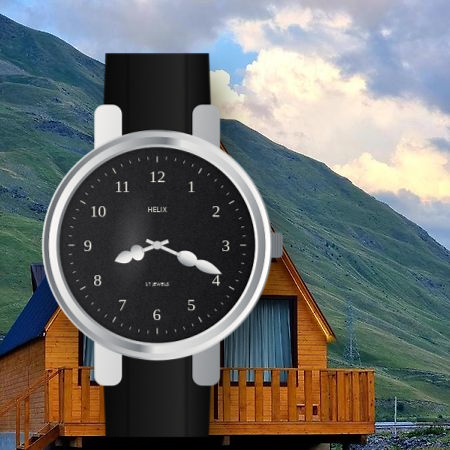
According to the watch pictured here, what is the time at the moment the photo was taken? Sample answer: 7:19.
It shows 8:19
